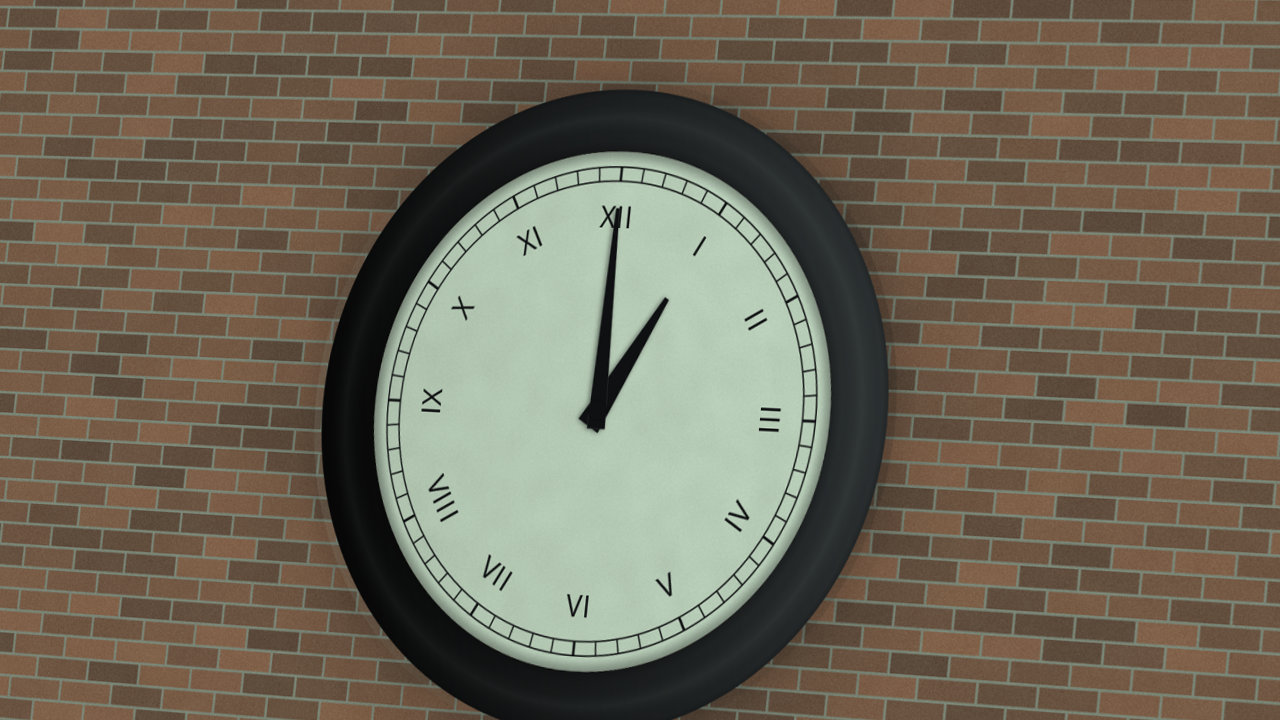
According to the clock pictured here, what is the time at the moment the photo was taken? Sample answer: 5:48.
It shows 1:00
